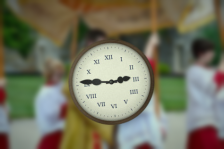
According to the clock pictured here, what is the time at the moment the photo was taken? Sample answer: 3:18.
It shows 2:46
